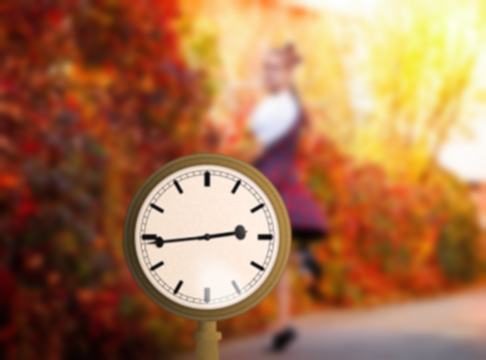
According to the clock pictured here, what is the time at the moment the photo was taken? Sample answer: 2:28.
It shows 2:44
